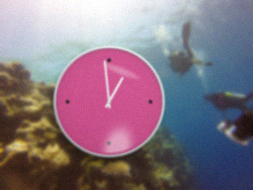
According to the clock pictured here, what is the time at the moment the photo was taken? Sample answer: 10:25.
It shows 12:59
